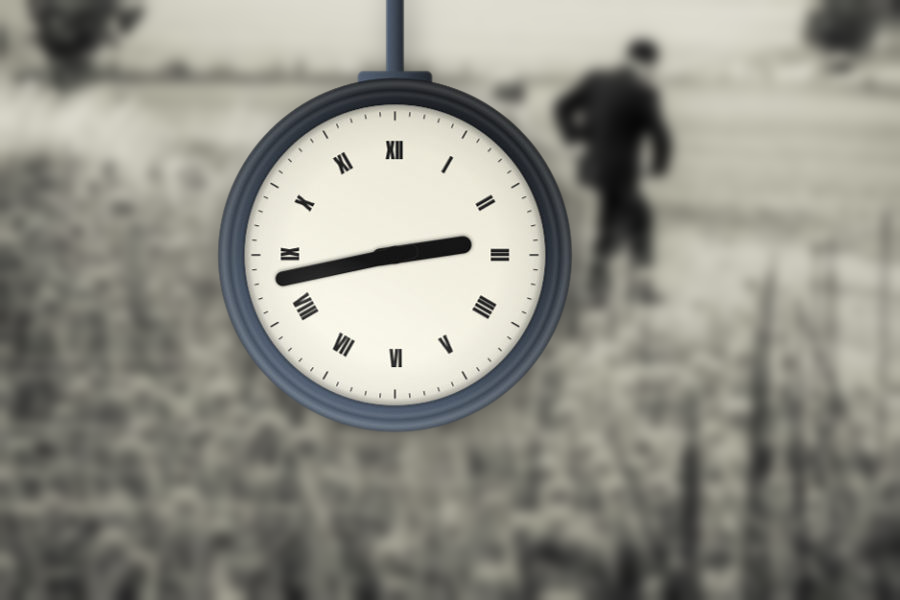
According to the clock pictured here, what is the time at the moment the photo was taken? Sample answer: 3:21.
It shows 2:43
